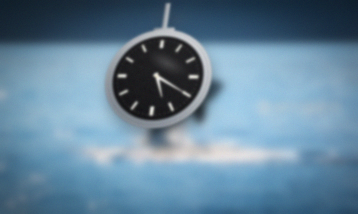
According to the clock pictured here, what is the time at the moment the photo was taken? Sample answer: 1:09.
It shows 5:20
